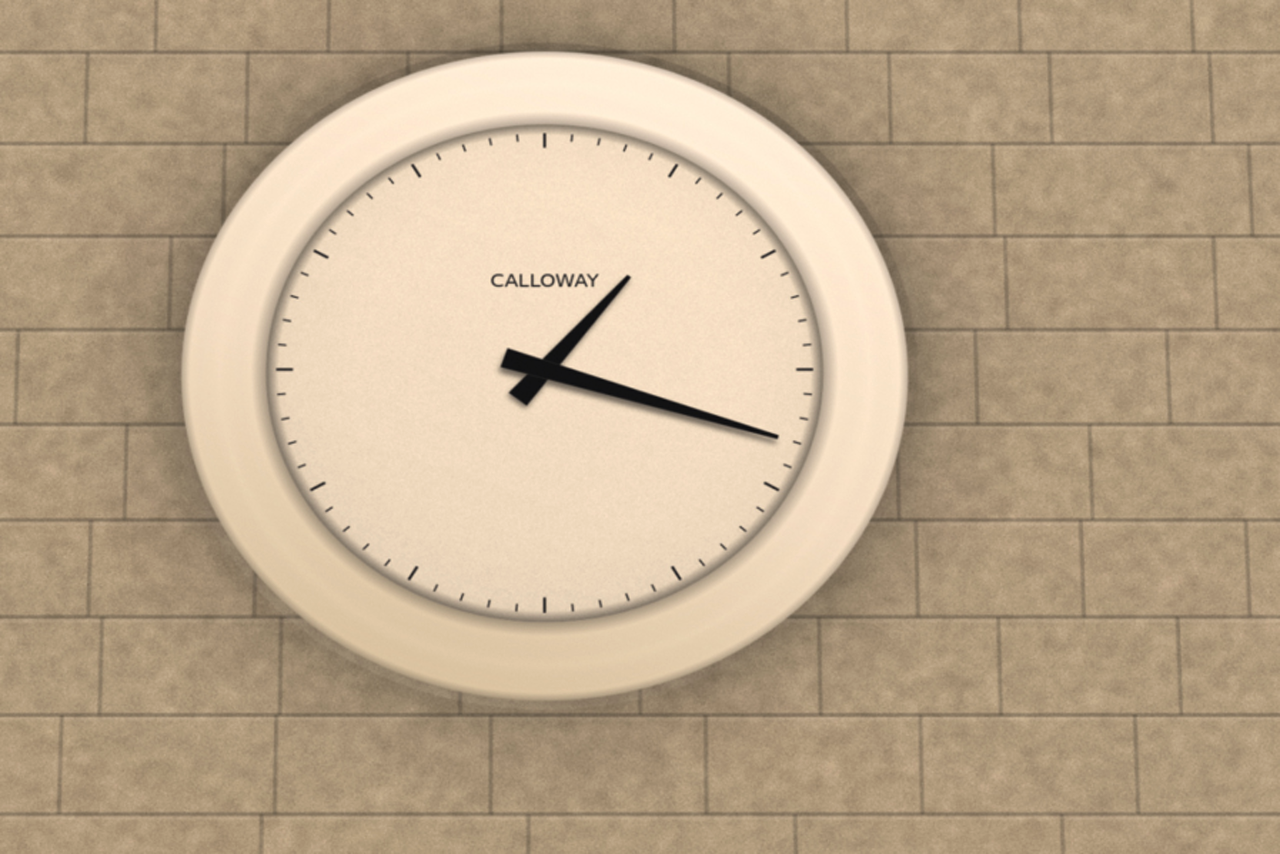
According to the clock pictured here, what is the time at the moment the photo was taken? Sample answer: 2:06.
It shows 1:18
